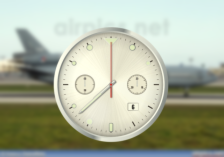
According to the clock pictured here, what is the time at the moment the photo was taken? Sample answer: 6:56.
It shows 7:38
